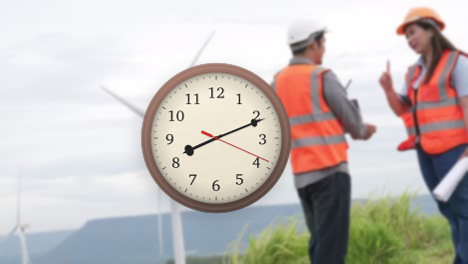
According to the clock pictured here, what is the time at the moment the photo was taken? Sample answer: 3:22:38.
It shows 8:11:19
